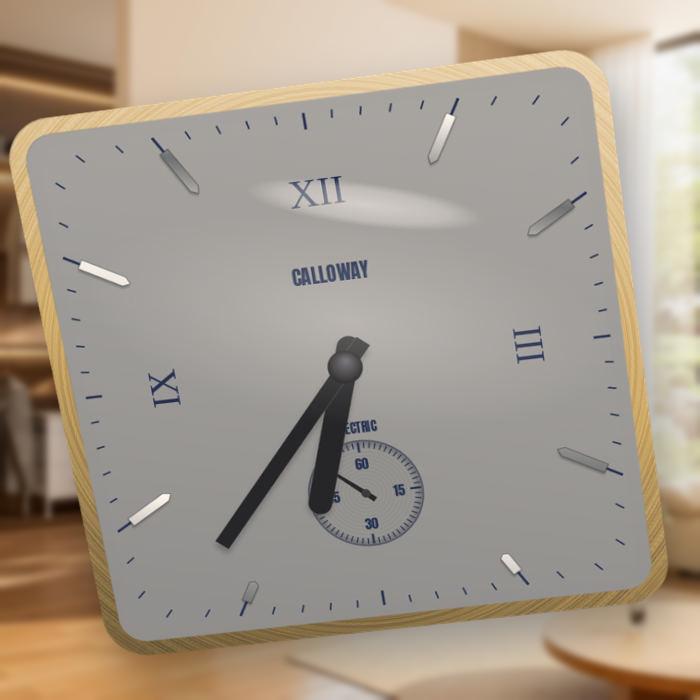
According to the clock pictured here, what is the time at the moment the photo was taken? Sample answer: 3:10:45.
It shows 6:36:52
